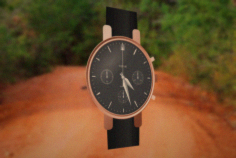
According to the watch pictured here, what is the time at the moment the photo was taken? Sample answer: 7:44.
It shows 4:27
